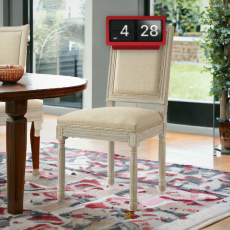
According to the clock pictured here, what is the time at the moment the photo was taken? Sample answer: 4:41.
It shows 4:28
